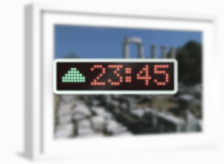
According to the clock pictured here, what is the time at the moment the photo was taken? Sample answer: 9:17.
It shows 23:45
